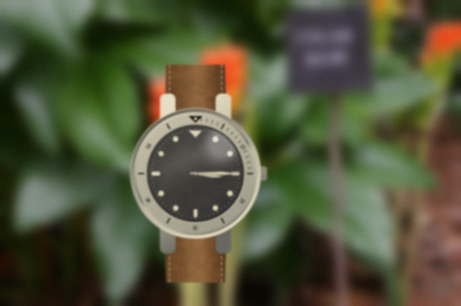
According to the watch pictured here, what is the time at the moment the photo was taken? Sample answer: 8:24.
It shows 3:15
